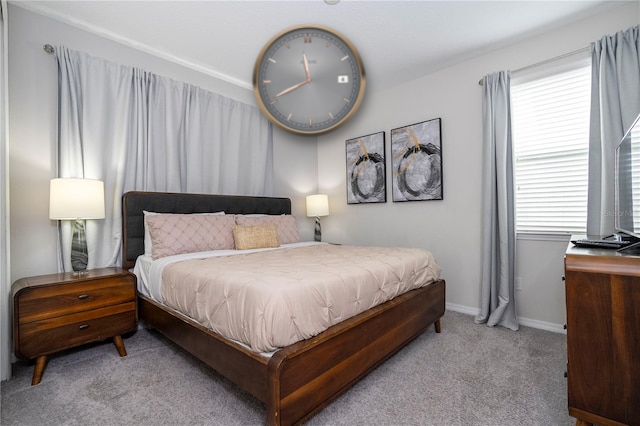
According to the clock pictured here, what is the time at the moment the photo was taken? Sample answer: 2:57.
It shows 11:41
